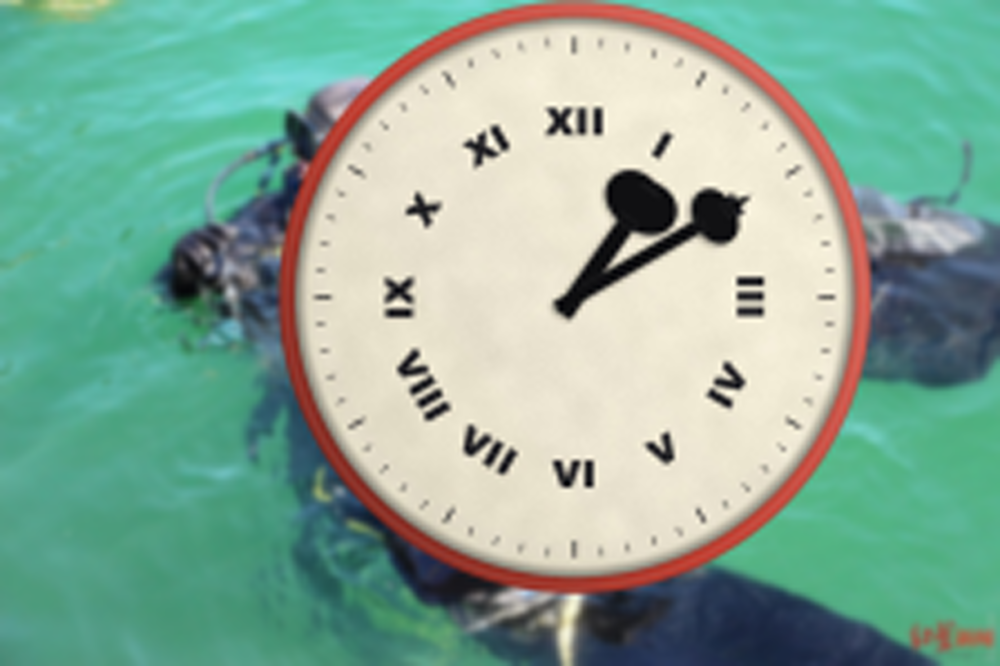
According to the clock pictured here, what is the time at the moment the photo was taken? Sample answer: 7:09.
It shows 1:10
